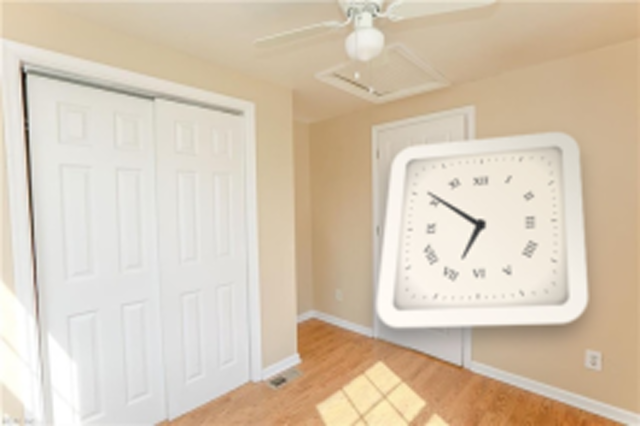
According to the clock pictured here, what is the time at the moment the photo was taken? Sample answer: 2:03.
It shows 6:51
